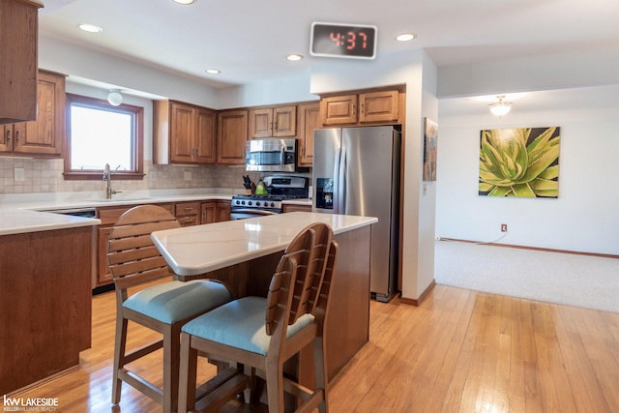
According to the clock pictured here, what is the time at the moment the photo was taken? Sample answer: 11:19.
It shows 4:37
